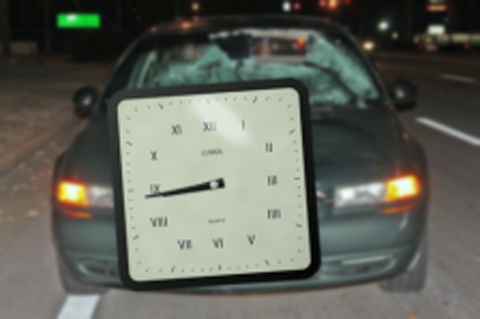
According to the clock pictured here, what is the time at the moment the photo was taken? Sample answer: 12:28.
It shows 8:44
